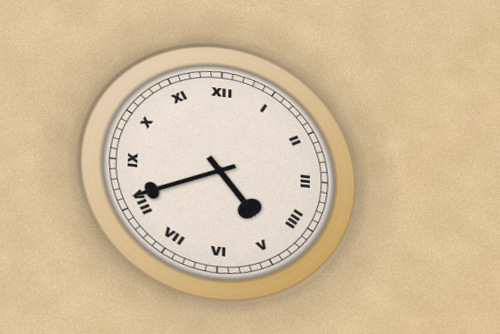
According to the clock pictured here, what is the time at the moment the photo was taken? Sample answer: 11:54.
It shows 4:41
